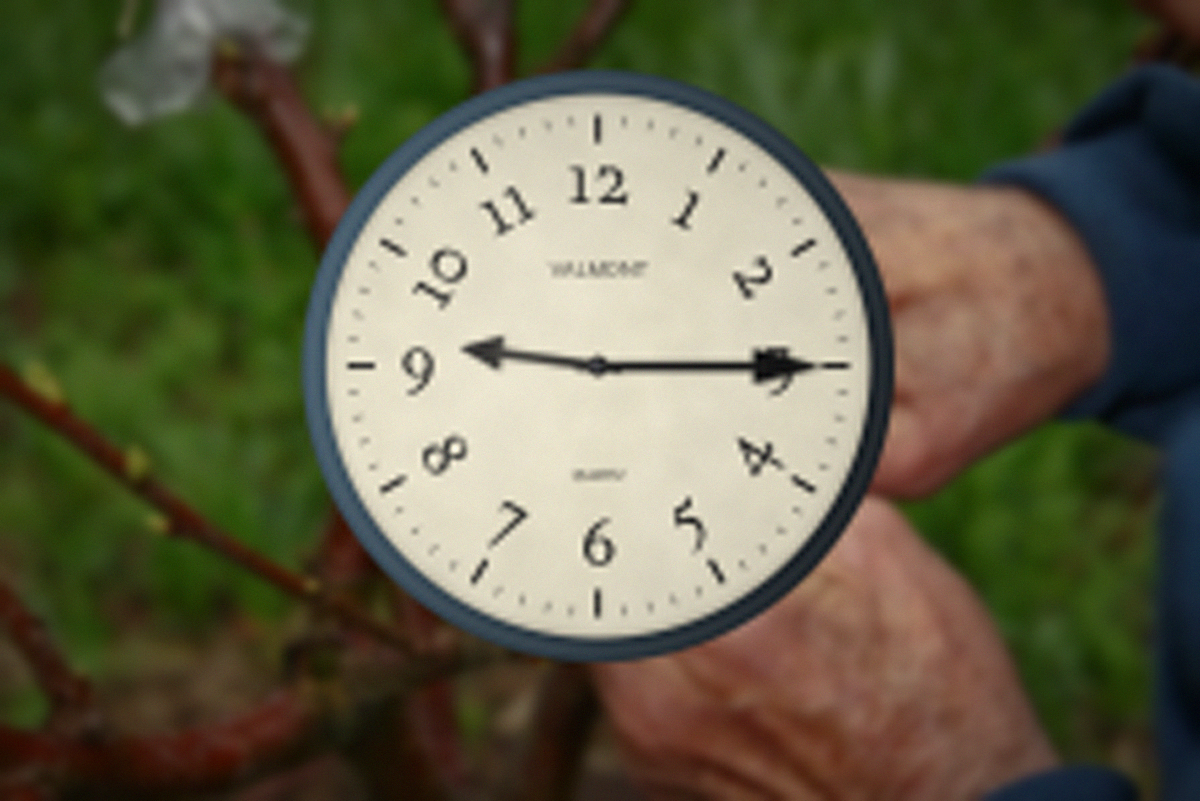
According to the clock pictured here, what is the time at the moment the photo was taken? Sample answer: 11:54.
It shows 9:15
